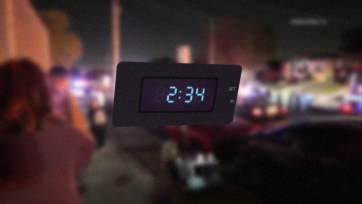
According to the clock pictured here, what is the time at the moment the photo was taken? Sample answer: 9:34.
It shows 2:34
